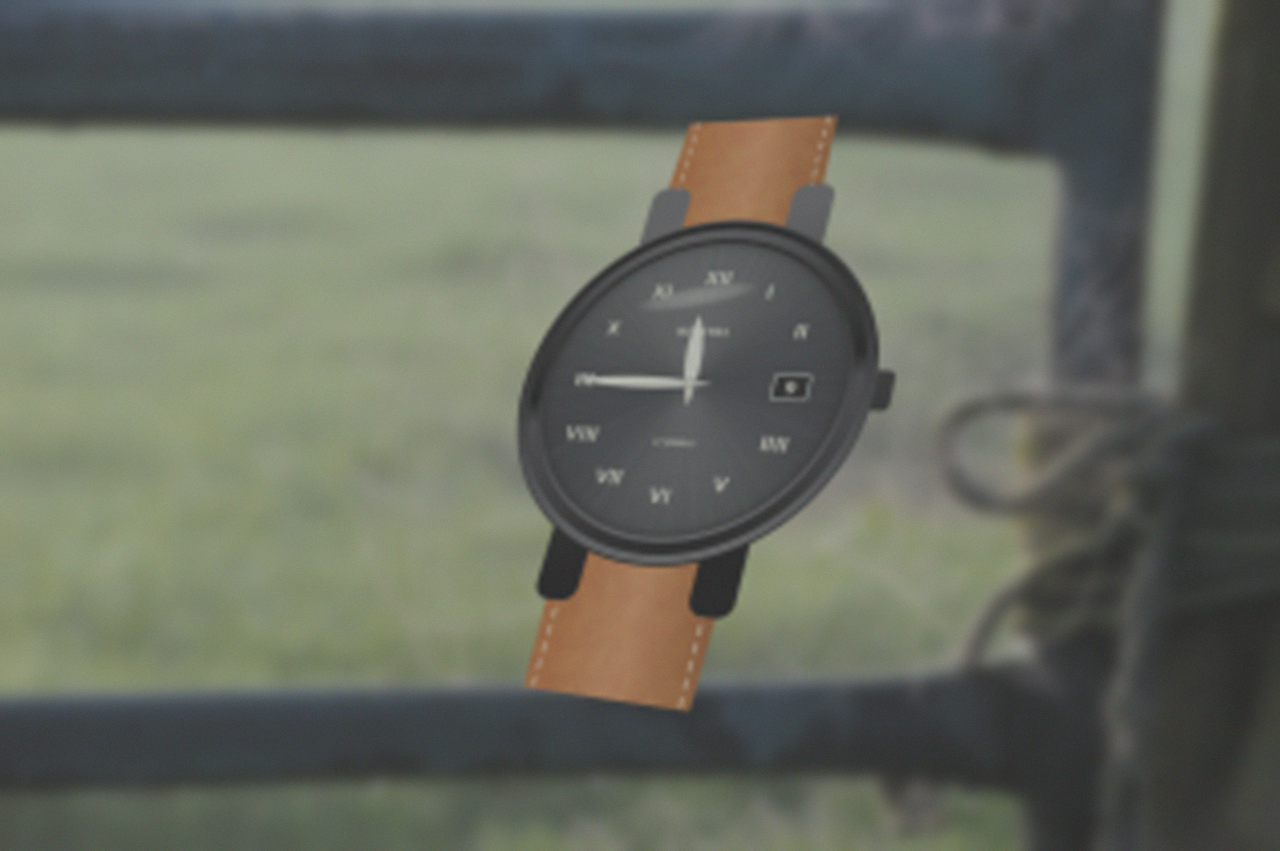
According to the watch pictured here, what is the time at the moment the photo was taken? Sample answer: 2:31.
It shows 11:45
